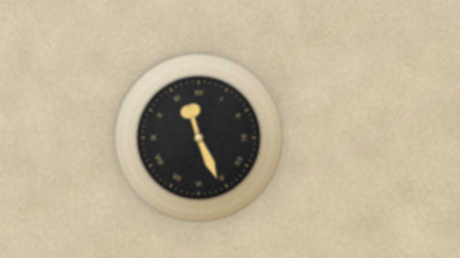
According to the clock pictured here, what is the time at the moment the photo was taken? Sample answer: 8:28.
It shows 11:26
